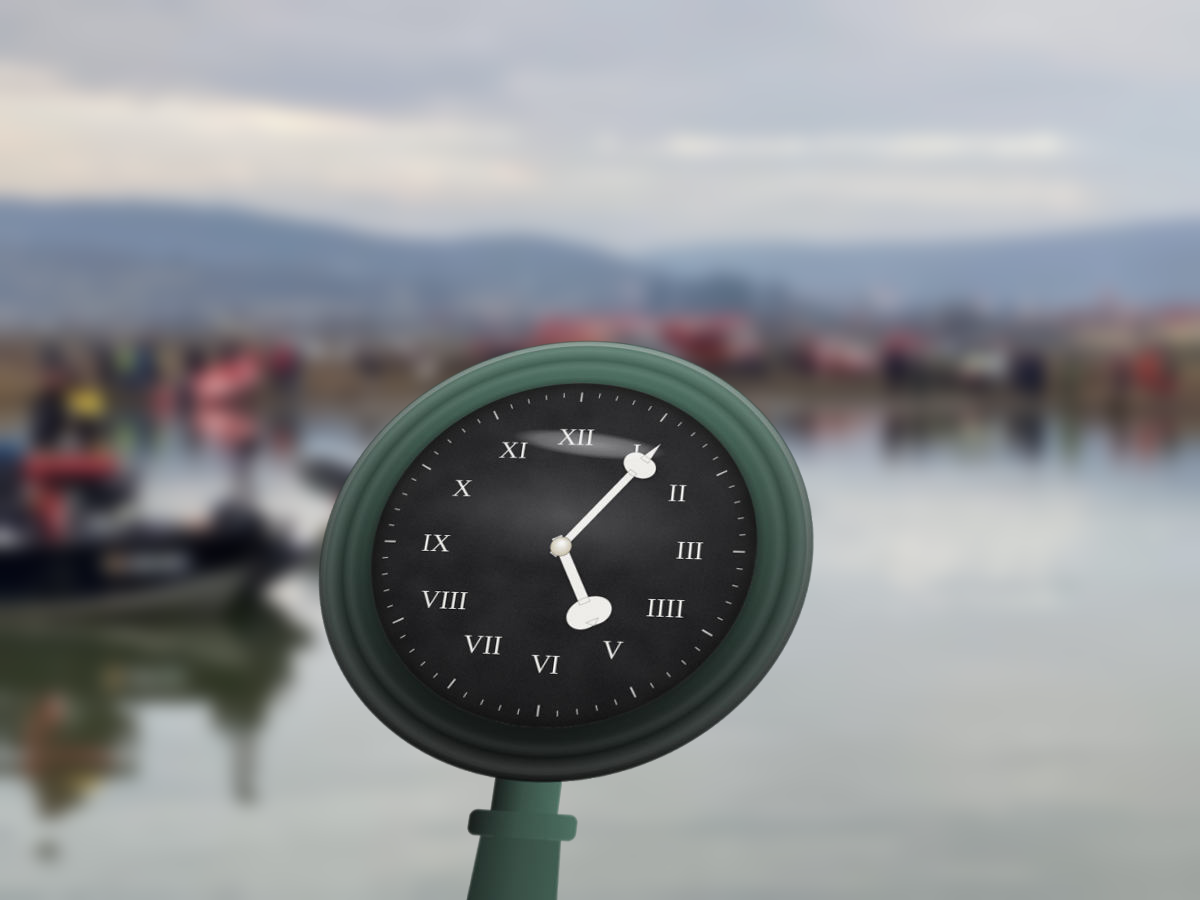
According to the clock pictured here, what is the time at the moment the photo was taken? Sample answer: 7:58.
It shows 5:06
